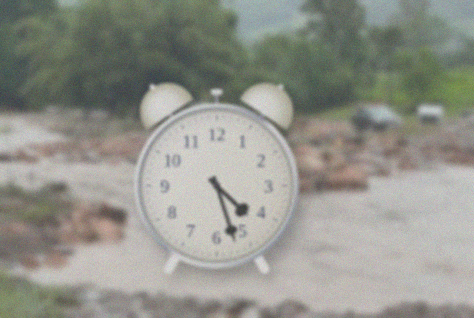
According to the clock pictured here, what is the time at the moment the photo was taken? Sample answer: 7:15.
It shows 4:27
